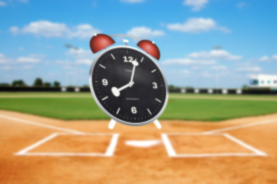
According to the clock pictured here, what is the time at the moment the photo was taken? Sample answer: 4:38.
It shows 8:03
